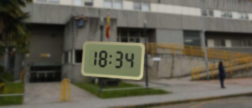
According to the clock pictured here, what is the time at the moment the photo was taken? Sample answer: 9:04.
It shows 18:34
